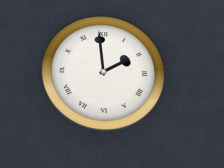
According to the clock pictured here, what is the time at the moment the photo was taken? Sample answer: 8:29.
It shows 1:59
